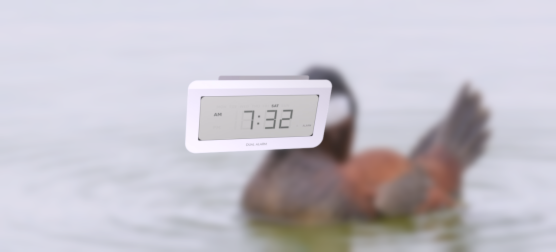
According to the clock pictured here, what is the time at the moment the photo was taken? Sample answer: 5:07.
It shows 7:32
